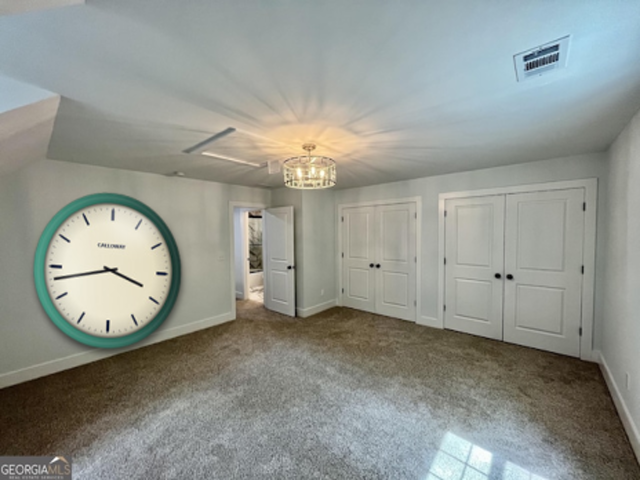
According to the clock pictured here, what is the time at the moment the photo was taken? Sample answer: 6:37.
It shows 3:43
